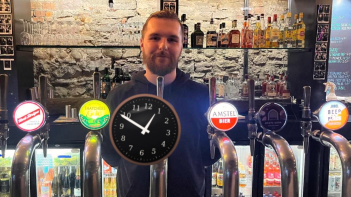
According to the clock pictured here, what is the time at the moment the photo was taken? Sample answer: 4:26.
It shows 12:49
